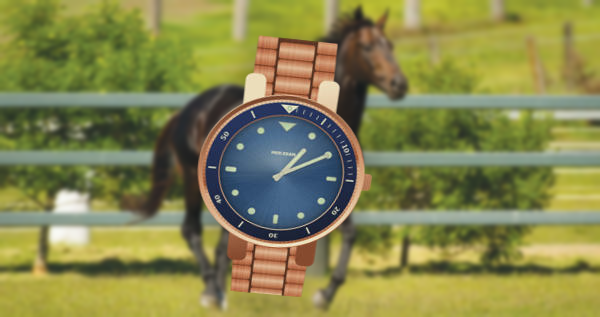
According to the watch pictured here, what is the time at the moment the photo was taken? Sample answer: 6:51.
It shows 1:10
